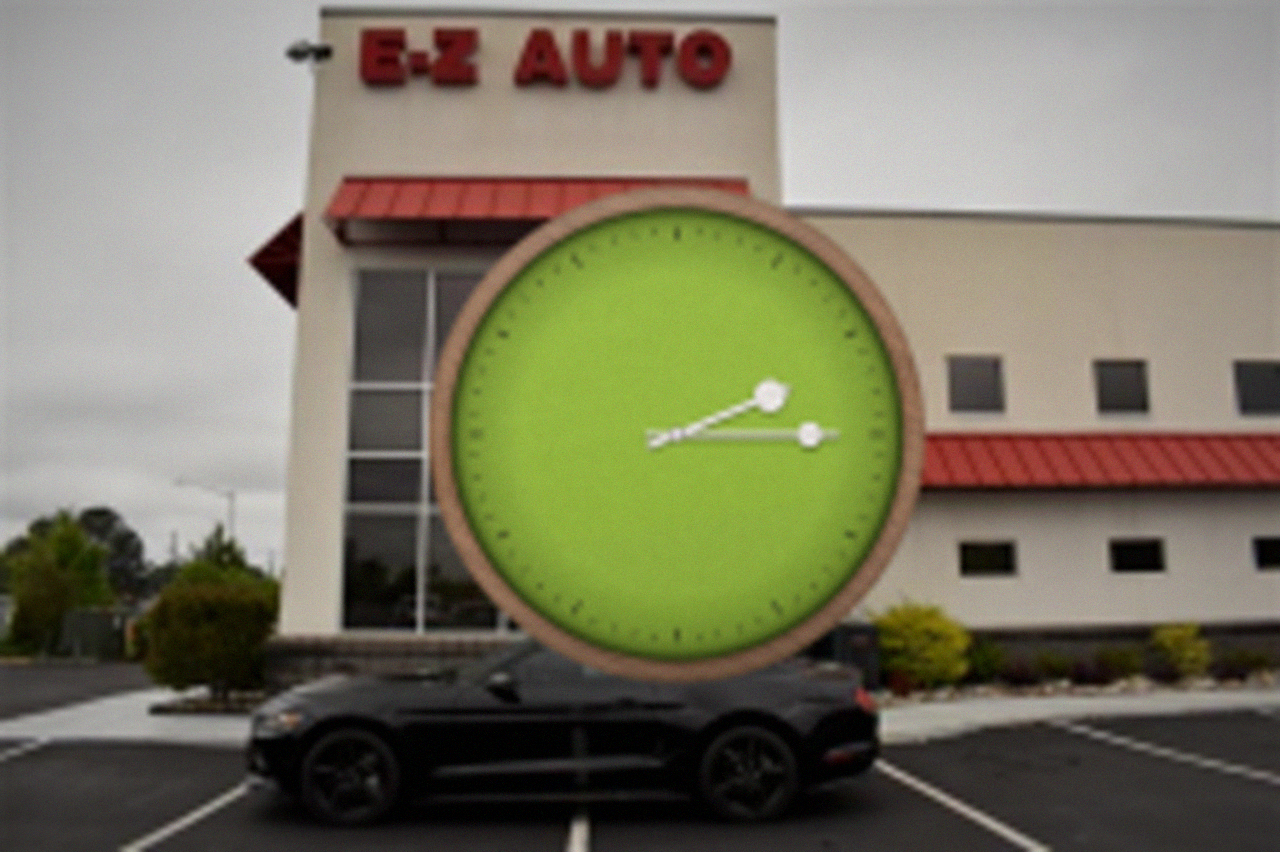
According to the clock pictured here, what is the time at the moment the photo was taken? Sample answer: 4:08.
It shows 2:15
